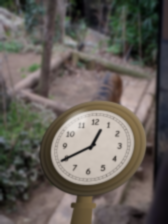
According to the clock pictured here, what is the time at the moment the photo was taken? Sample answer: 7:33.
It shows 12:40
